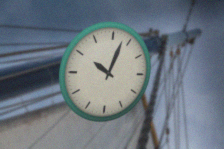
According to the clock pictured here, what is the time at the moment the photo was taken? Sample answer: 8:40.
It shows 10:03
